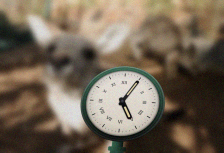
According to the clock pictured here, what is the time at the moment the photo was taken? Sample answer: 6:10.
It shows 5:05
